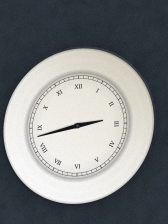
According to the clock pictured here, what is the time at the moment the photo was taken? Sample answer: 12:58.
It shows 2:43
